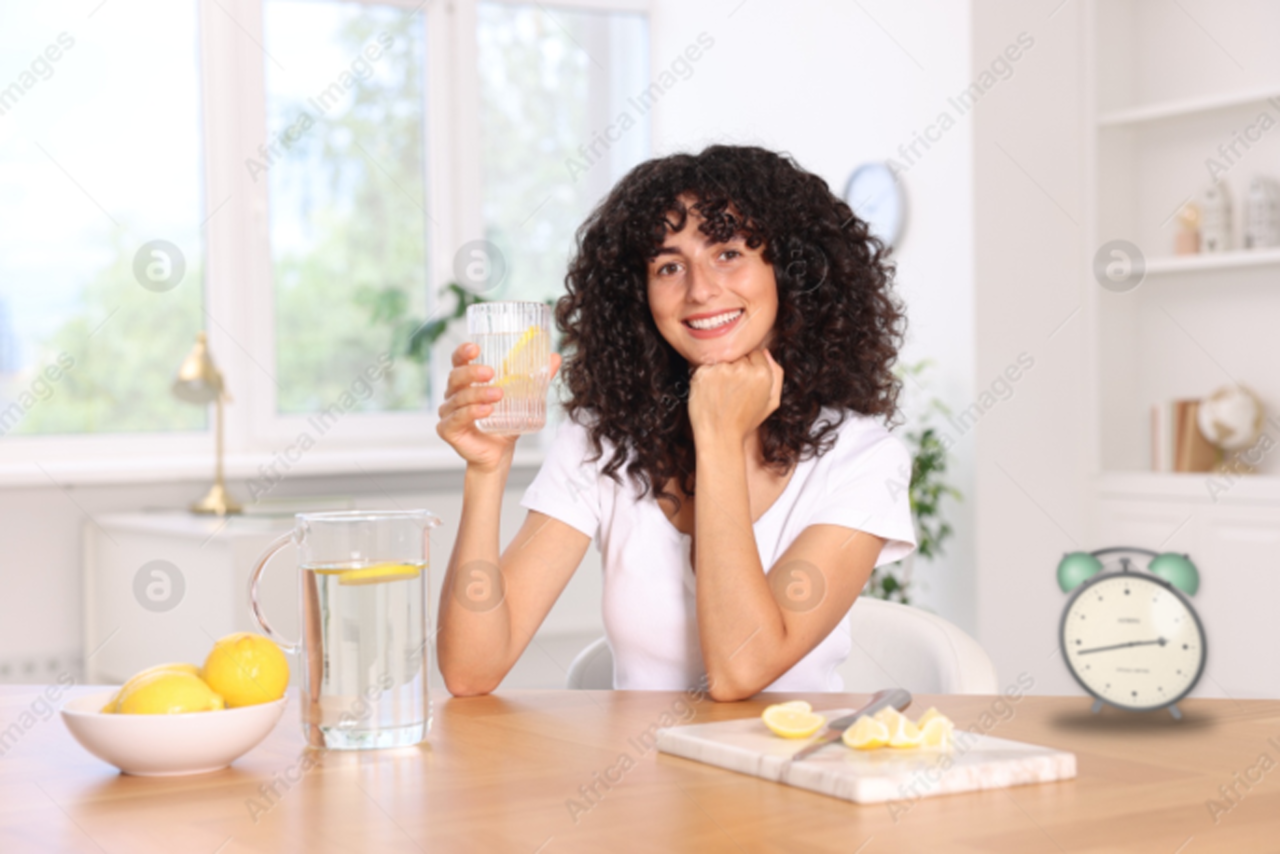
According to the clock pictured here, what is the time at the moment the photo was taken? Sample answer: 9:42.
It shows 2:43
